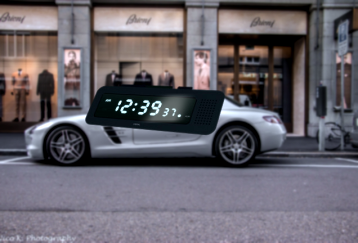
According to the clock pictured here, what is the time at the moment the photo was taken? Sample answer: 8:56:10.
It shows 12:39:37
